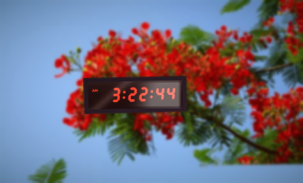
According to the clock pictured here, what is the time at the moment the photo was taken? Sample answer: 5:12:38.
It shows 3:22:44
